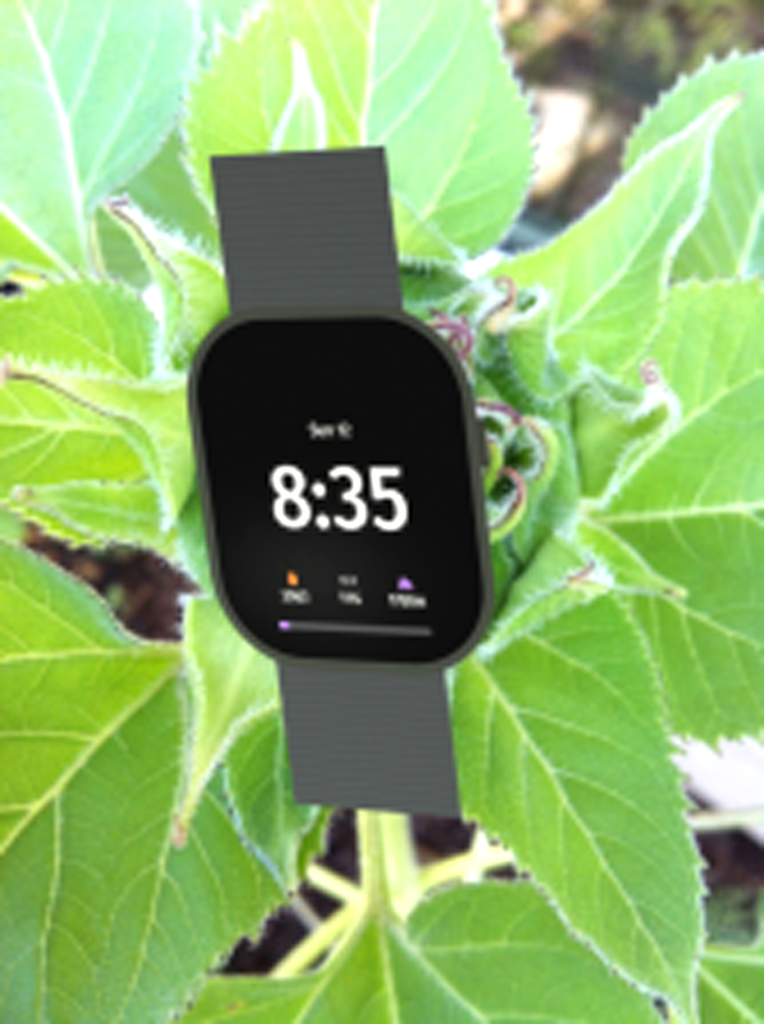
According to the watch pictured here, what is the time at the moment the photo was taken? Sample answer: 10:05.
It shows 8:35
